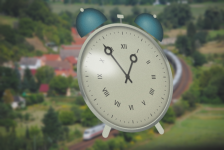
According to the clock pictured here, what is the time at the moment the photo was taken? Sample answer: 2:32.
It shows 12:54
